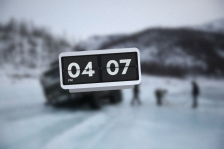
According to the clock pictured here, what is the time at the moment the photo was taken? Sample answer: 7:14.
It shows 4:07
